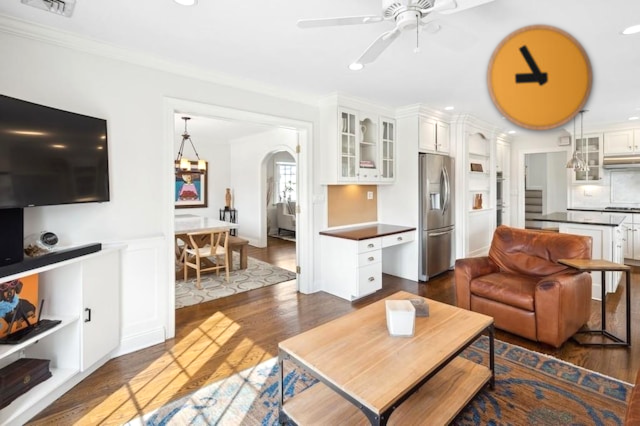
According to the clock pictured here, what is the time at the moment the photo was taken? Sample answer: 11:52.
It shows 8:55
